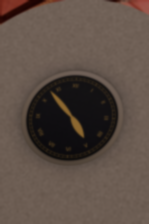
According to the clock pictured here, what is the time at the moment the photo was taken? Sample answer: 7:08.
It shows 4:53
